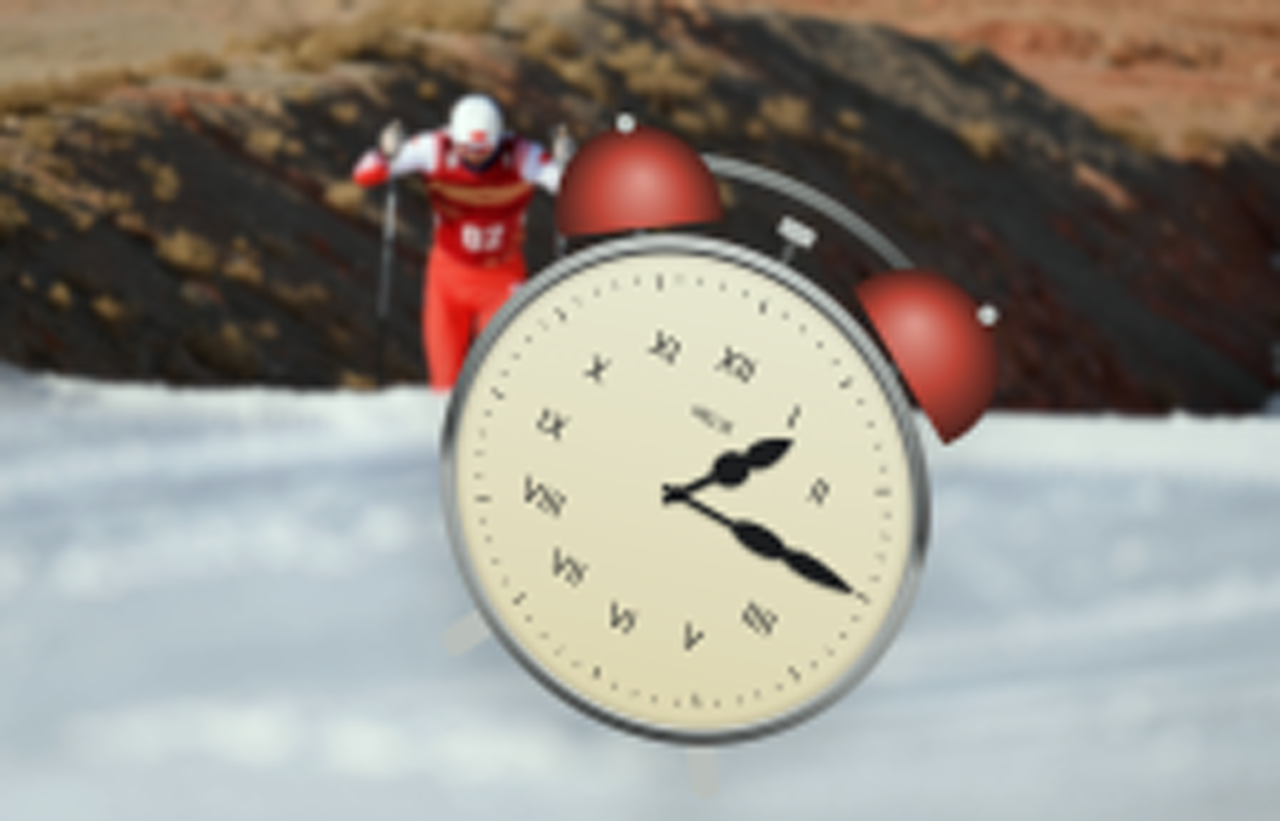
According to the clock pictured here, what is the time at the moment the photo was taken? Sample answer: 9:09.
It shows 1:15
